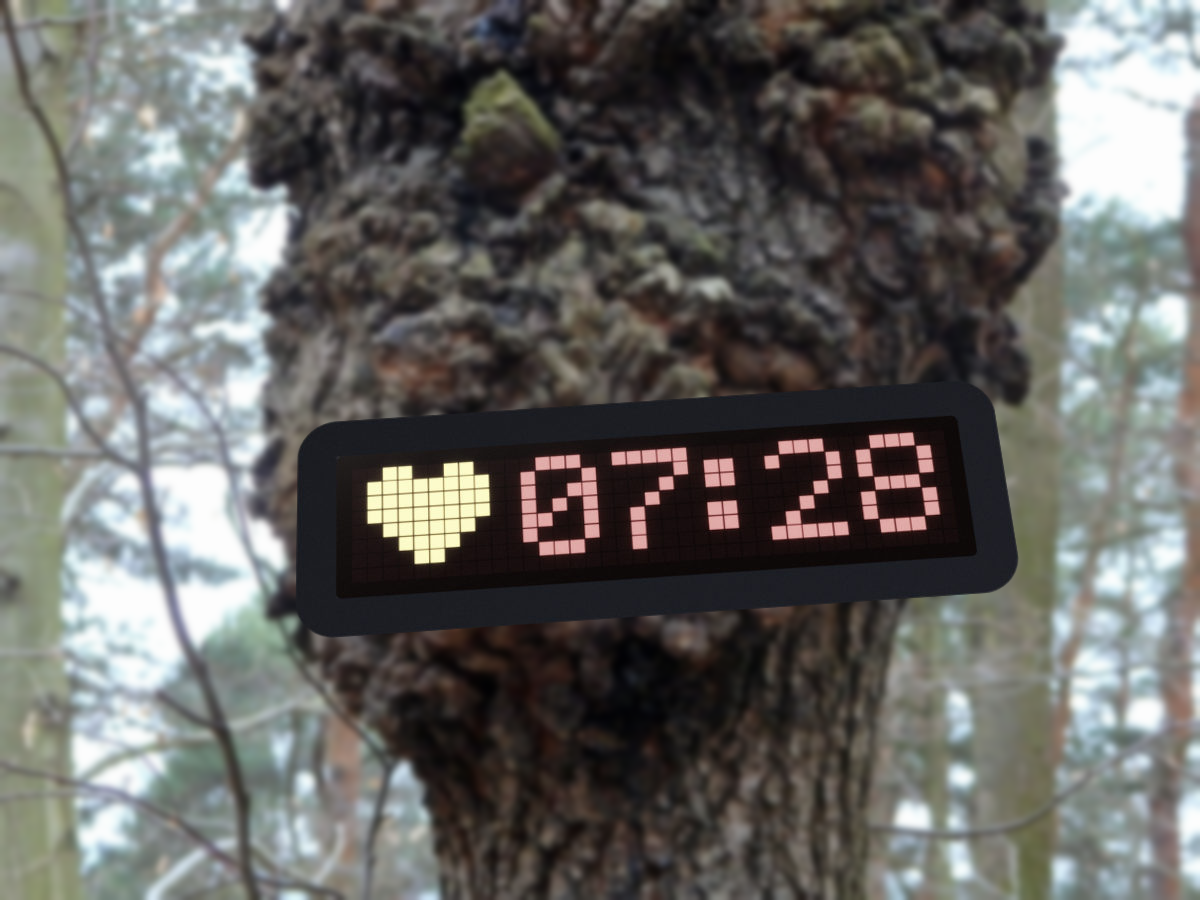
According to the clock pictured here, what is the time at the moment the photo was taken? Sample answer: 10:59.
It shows 7:28
